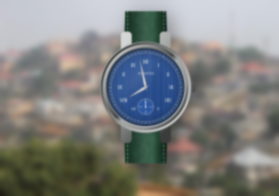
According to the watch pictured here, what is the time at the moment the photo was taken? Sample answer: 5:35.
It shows 7:58
